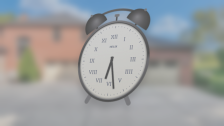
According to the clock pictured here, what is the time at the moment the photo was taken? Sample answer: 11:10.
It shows 6:28
